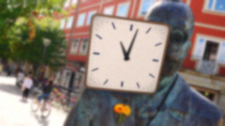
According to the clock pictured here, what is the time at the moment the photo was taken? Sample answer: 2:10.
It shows 11:02
